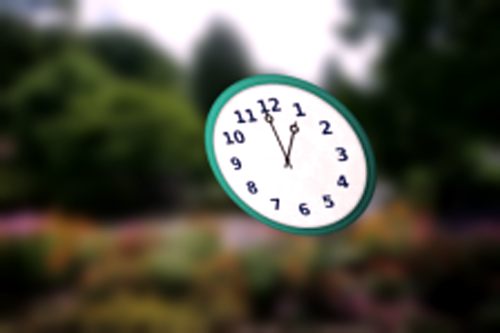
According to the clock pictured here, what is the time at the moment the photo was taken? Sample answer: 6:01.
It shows 12:59
